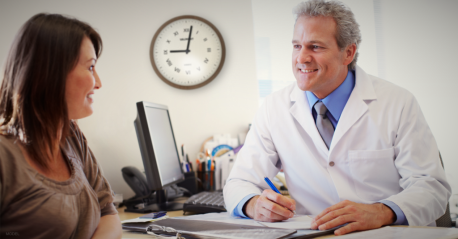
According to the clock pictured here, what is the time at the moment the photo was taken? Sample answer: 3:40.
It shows 9:02
